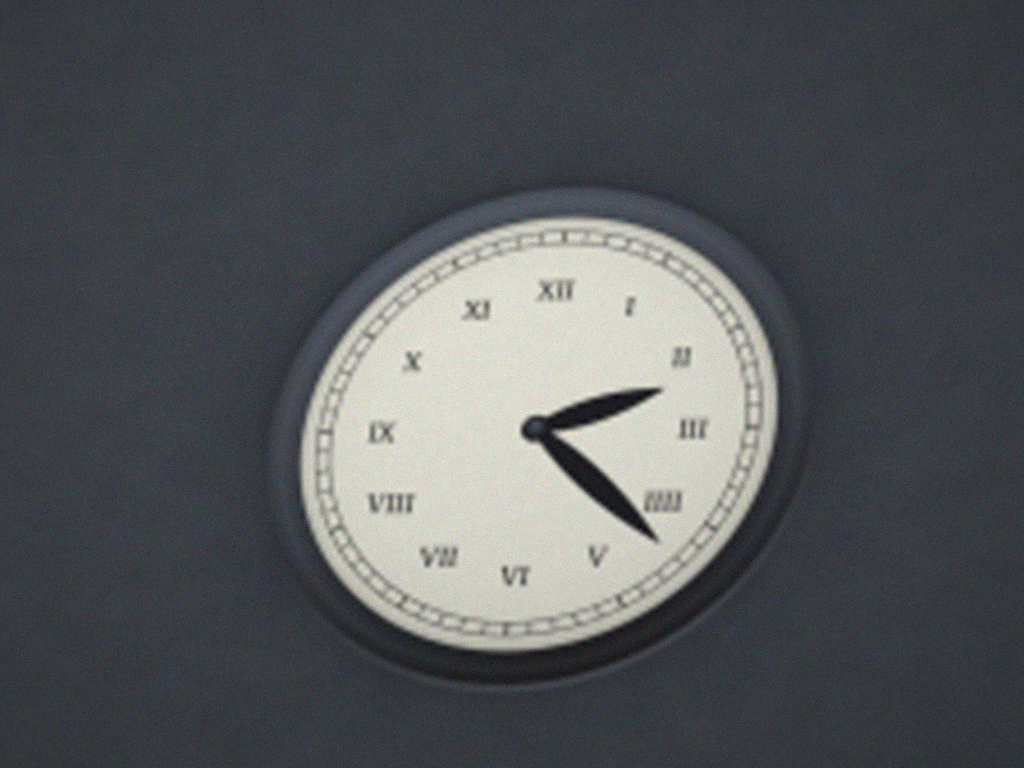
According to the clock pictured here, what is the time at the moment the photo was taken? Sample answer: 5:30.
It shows 2:22
